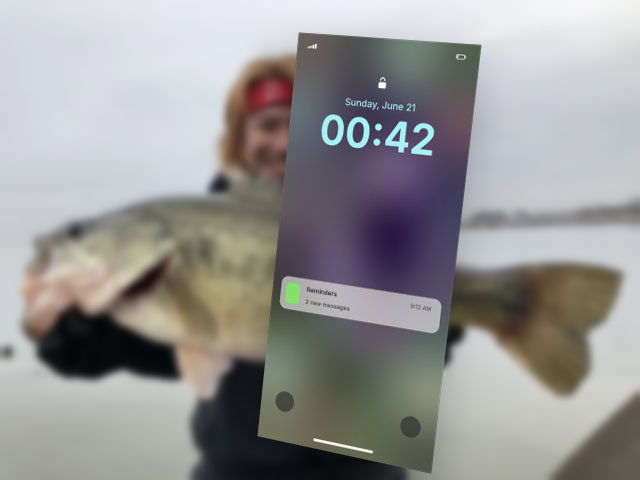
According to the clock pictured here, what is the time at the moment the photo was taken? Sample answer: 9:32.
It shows 0:42
